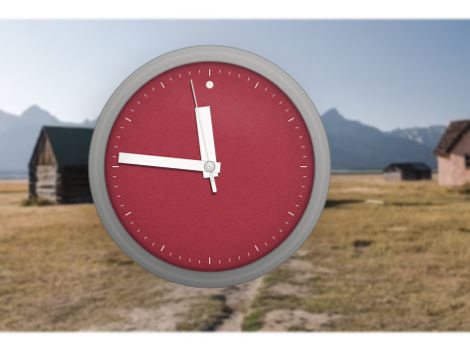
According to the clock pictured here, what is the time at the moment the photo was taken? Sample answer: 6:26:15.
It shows 11:45:58
